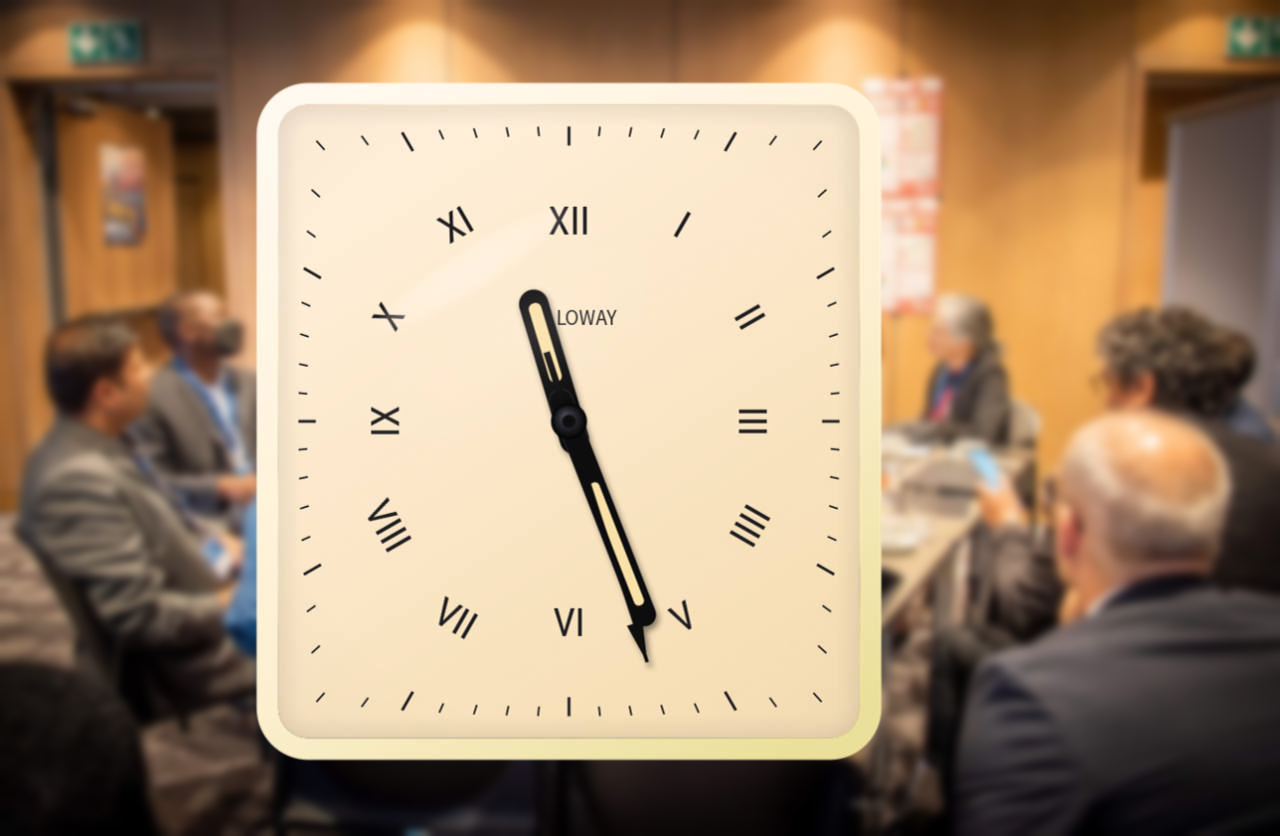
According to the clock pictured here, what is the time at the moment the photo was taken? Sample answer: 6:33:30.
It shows 11:26:27
